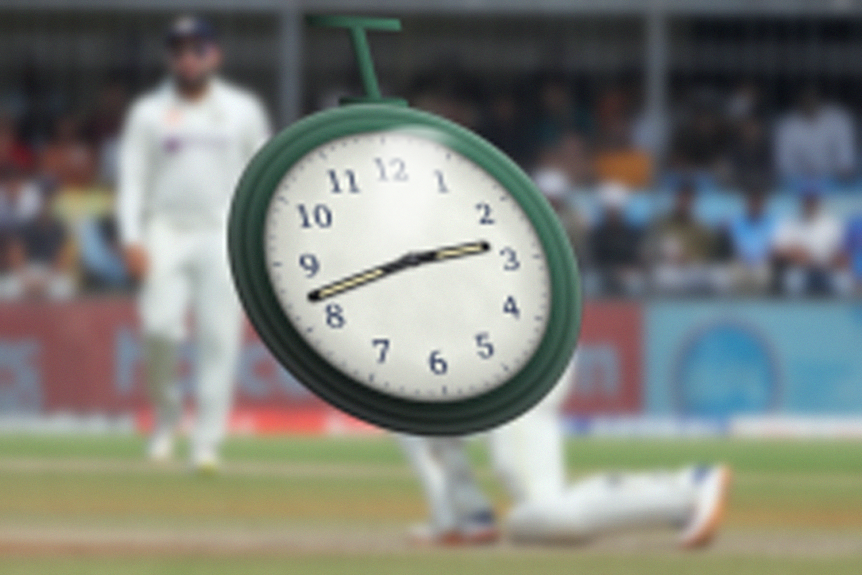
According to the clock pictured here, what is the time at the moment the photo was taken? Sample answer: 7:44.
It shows 2:42
